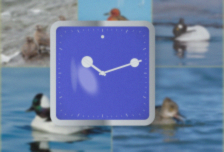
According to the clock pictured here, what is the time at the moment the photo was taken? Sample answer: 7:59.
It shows 10:12
